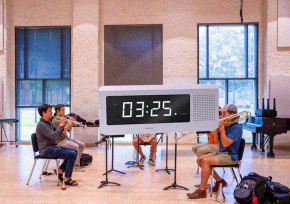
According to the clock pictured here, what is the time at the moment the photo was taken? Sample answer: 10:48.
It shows 3:25
